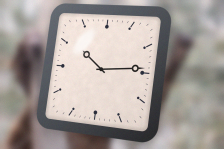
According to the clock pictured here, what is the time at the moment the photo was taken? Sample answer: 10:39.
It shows 10:14
